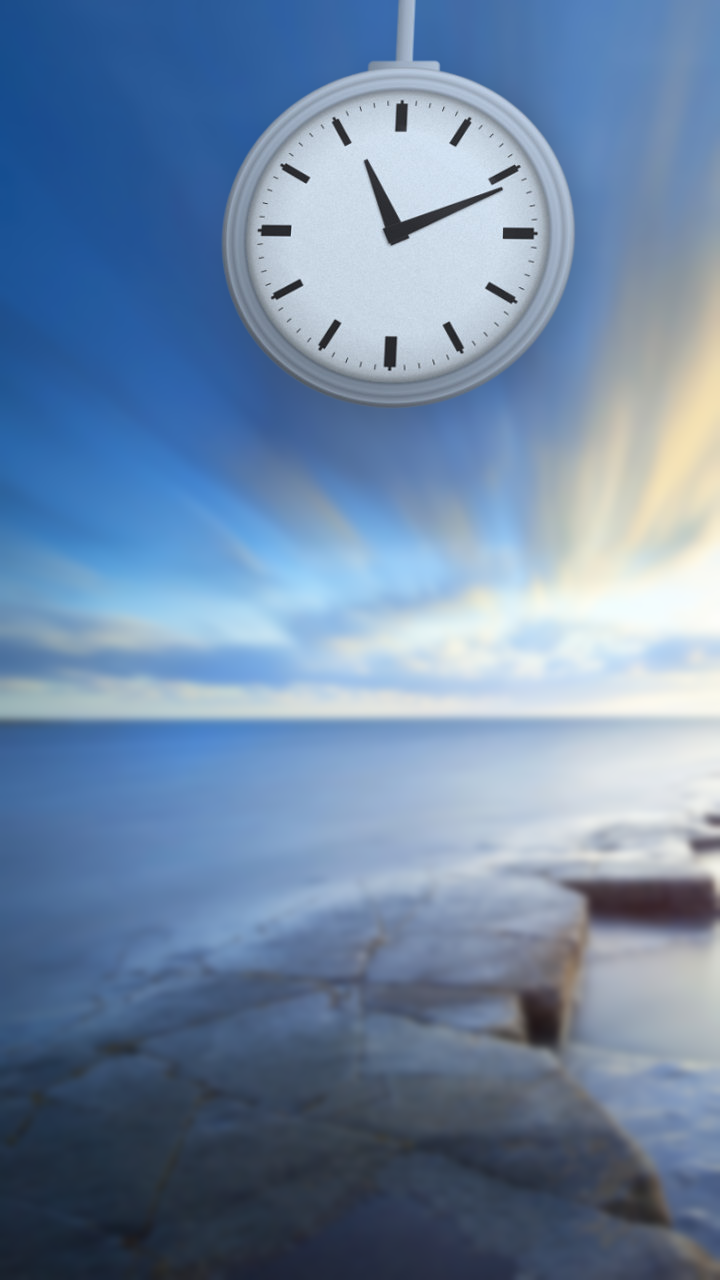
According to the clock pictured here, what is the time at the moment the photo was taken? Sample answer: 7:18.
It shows 11:11
